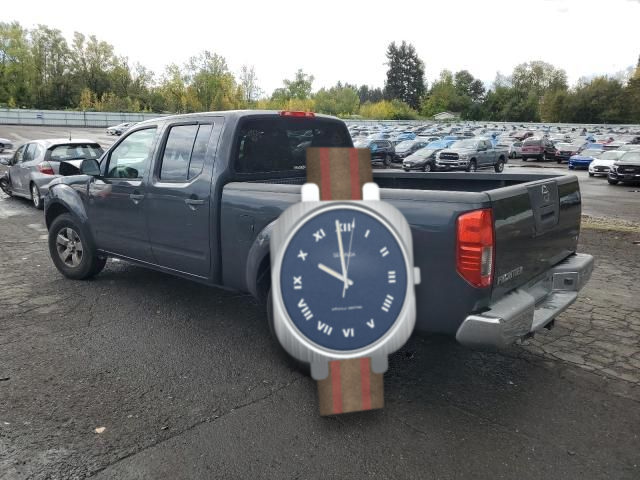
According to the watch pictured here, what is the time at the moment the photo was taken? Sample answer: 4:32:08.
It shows 9:59:02
